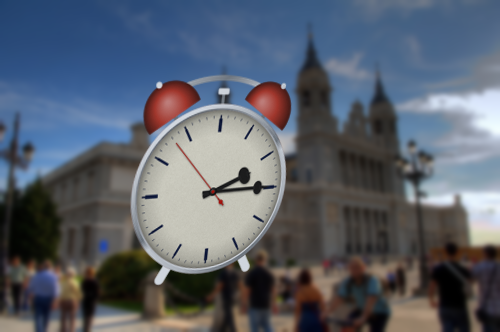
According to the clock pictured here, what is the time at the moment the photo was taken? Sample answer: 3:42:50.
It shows 2:14:53
